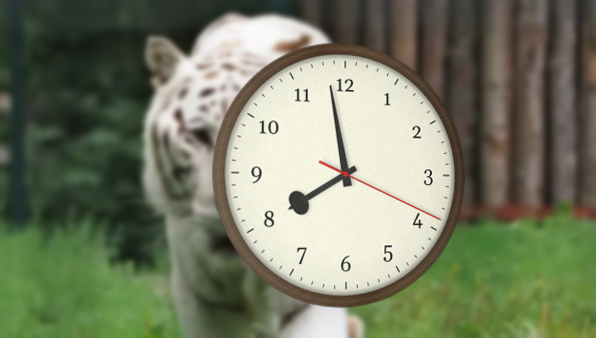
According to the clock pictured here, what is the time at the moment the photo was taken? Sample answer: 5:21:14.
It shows 7:58:19
